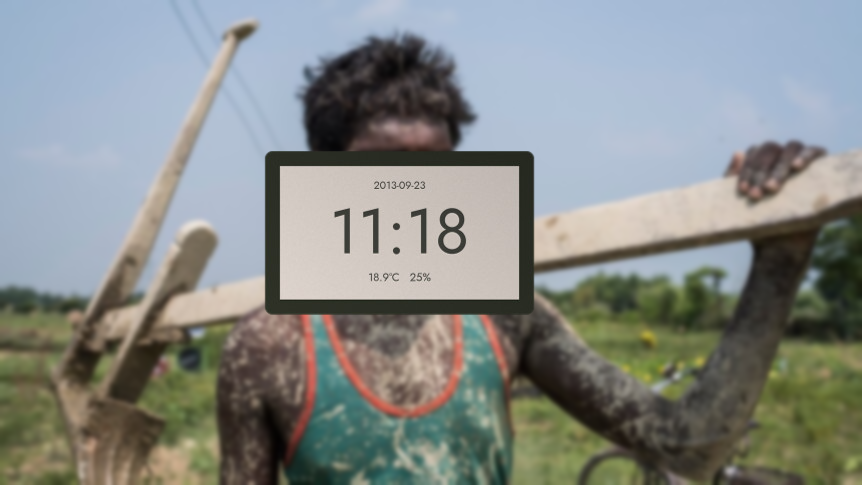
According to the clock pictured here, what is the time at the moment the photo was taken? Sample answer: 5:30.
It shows 11:18
